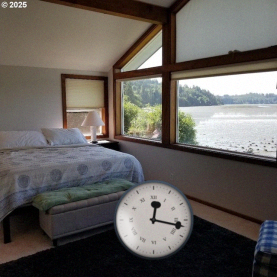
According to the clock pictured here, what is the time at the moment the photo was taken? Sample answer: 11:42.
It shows 12:17
